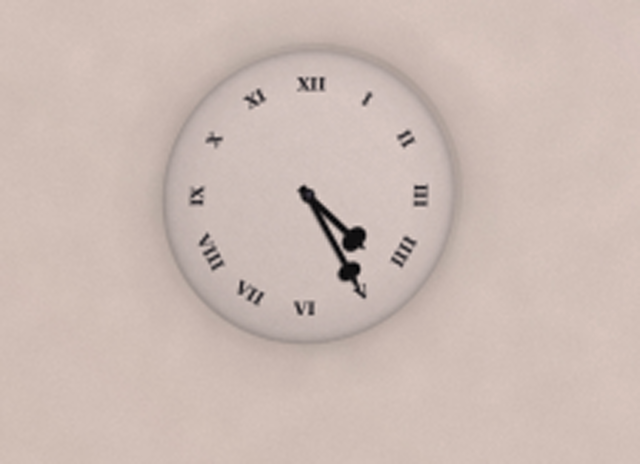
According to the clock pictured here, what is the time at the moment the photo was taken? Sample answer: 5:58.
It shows 4:25
